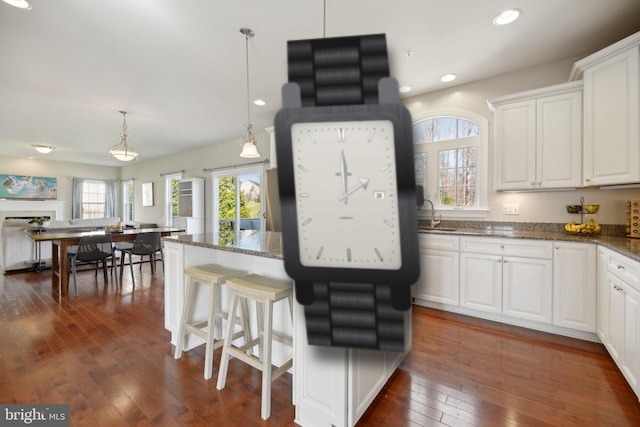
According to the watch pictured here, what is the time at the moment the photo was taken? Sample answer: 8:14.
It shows 2:00
